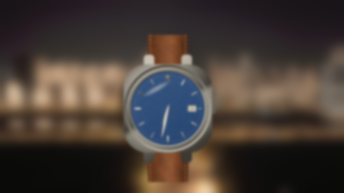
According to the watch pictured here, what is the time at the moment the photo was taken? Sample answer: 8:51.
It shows 6:32
